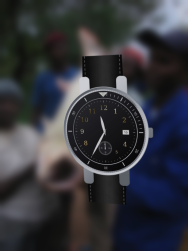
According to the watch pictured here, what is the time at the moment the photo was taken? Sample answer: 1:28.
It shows 11:35
